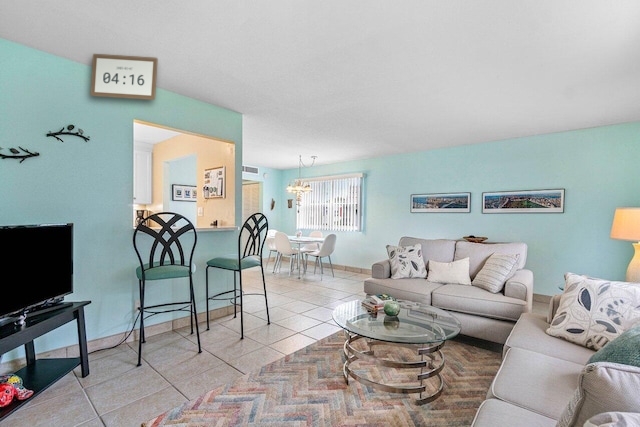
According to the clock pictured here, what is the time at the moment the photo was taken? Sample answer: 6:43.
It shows 4:16
